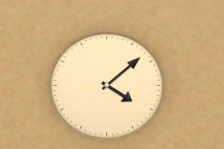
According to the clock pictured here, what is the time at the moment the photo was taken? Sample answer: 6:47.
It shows 4:08
